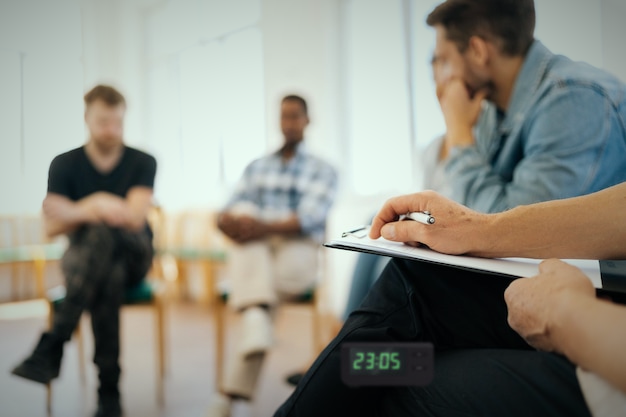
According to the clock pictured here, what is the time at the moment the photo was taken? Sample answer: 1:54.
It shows 23:05
